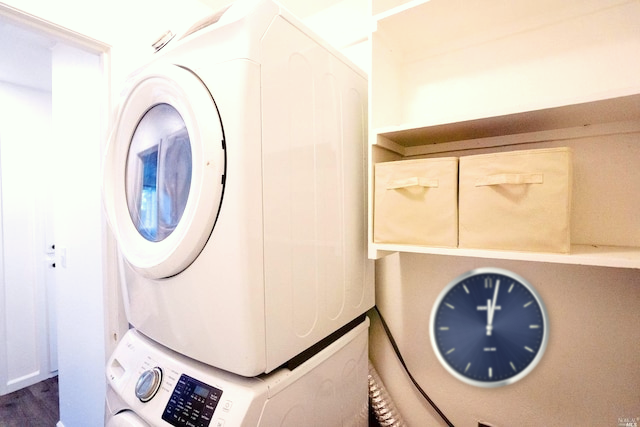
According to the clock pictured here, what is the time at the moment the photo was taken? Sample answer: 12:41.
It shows 12:02
